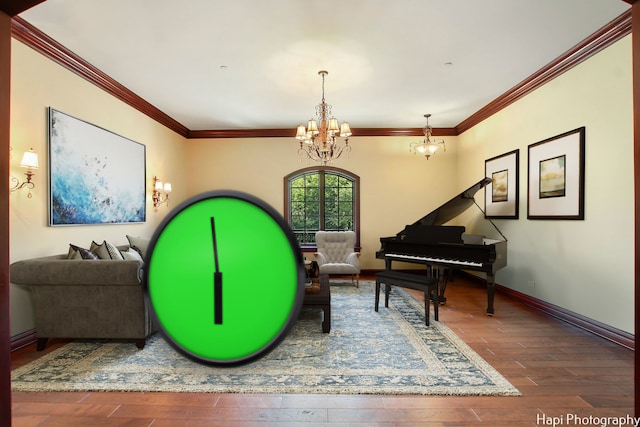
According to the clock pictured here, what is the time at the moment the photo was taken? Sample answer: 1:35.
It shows 5:59
